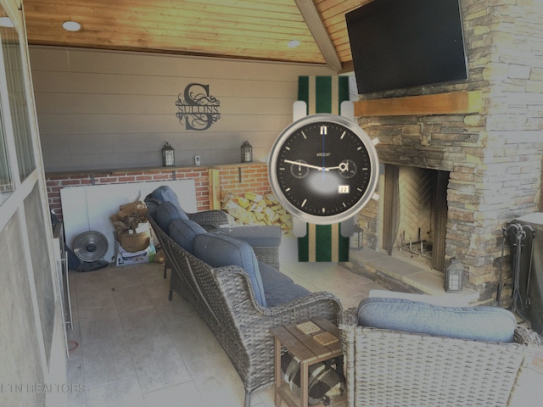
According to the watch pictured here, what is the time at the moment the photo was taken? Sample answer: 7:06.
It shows 2:47
